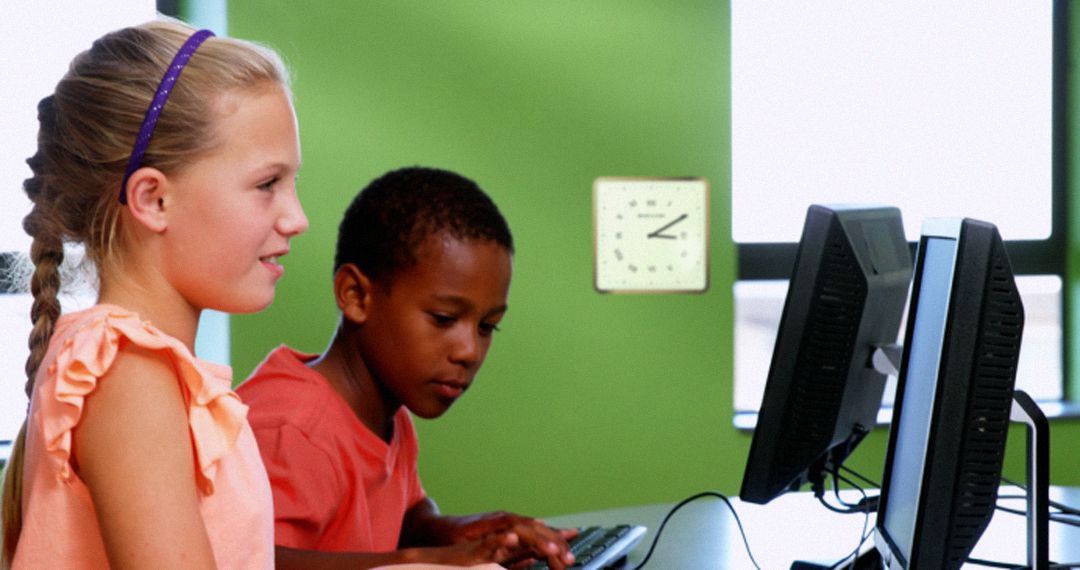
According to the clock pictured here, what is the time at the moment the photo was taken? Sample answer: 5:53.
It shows 3:10
